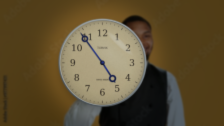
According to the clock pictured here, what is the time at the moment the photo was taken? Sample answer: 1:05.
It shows 4:54
